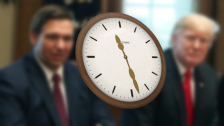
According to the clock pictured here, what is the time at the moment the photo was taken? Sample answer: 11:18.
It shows 11:28
